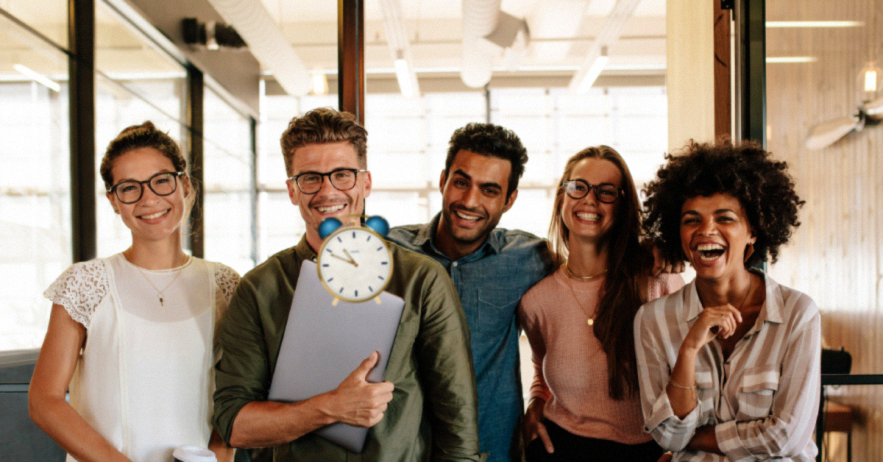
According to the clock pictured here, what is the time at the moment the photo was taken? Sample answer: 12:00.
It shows 10:49
